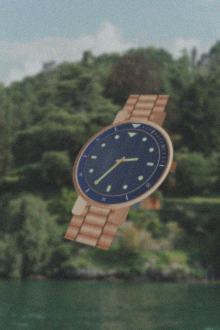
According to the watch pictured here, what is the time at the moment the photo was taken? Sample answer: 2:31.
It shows 2:35
